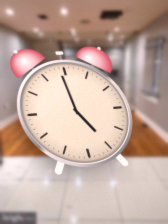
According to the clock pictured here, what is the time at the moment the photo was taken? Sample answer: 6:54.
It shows 4:59
